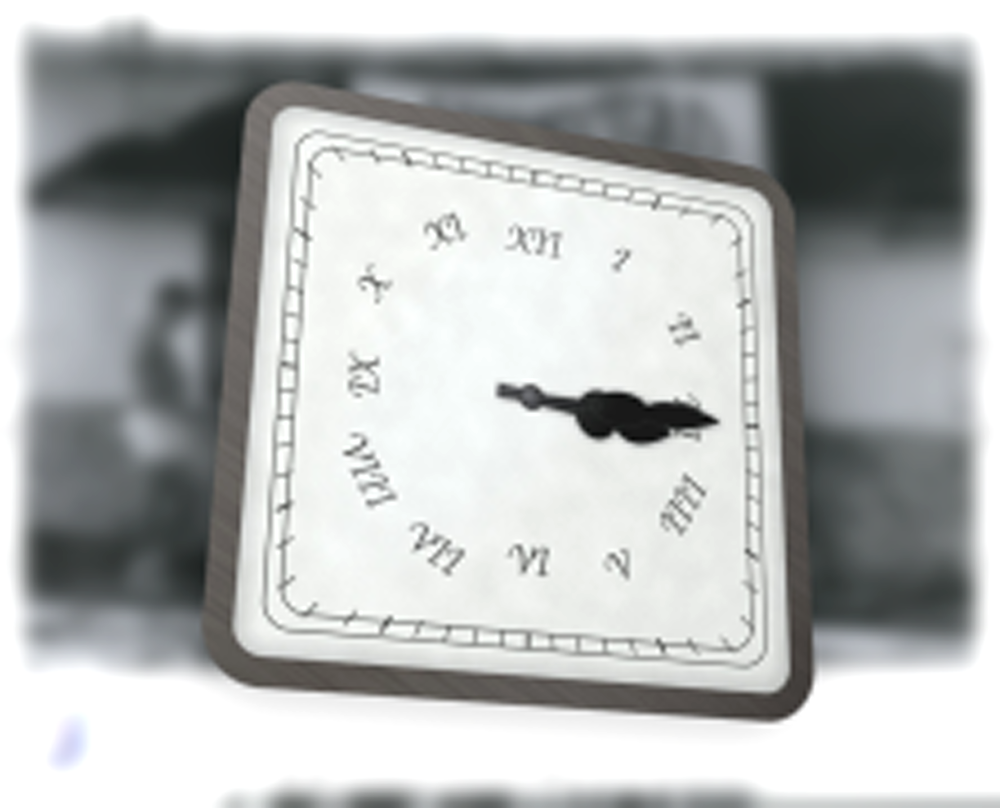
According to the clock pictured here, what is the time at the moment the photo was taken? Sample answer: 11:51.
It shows 3:15
